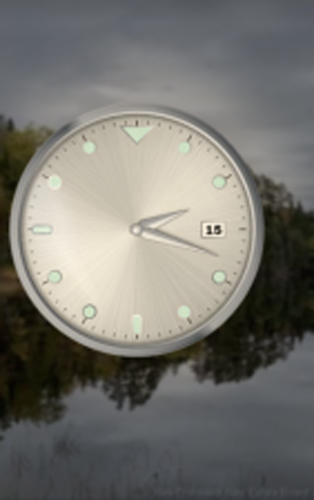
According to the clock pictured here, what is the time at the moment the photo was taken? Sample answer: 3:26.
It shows 2:18
